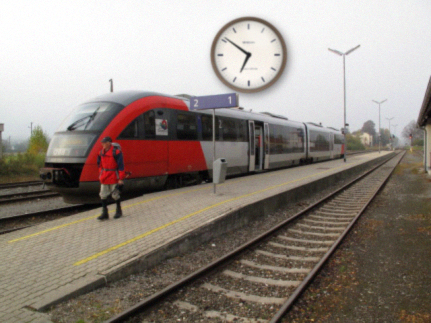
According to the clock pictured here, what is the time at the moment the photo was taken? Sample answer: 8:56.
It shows 6:51
